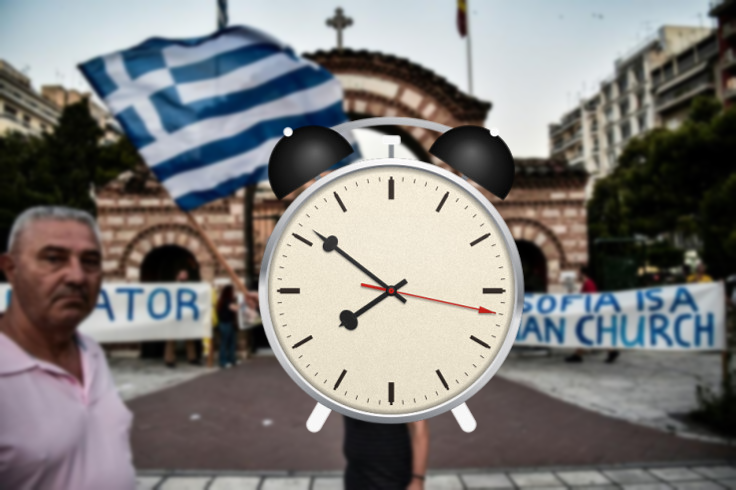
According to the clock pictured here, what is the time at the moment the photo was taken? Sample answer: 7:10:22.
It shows 7:51:17
